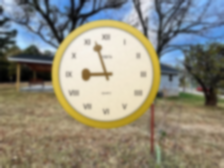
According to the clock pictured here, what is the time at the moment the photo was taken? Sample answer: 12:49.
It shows 8:57
